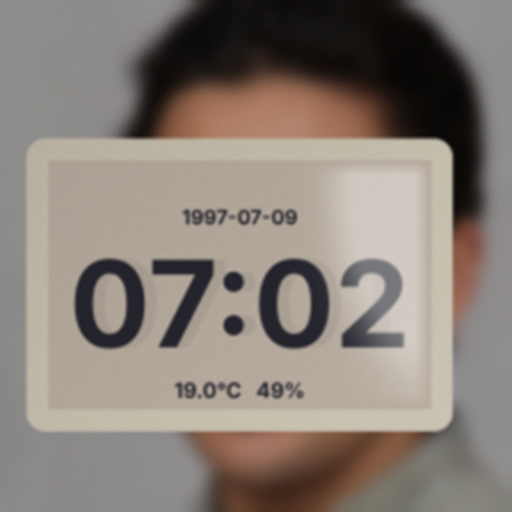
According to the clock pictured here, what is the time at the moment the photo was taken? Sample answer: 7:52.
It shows 7:02
